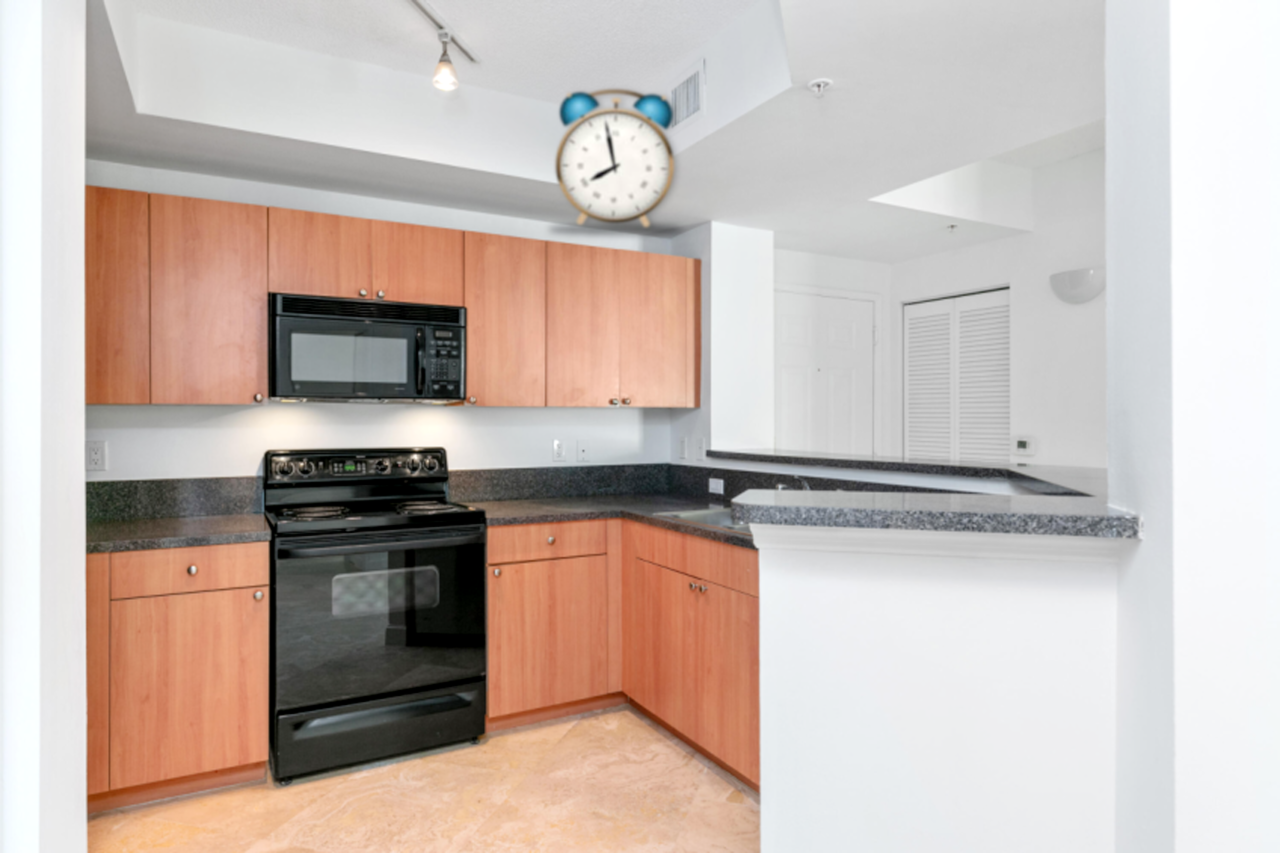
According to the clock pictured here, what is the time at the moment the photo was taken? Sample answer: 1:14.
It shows 7:58
